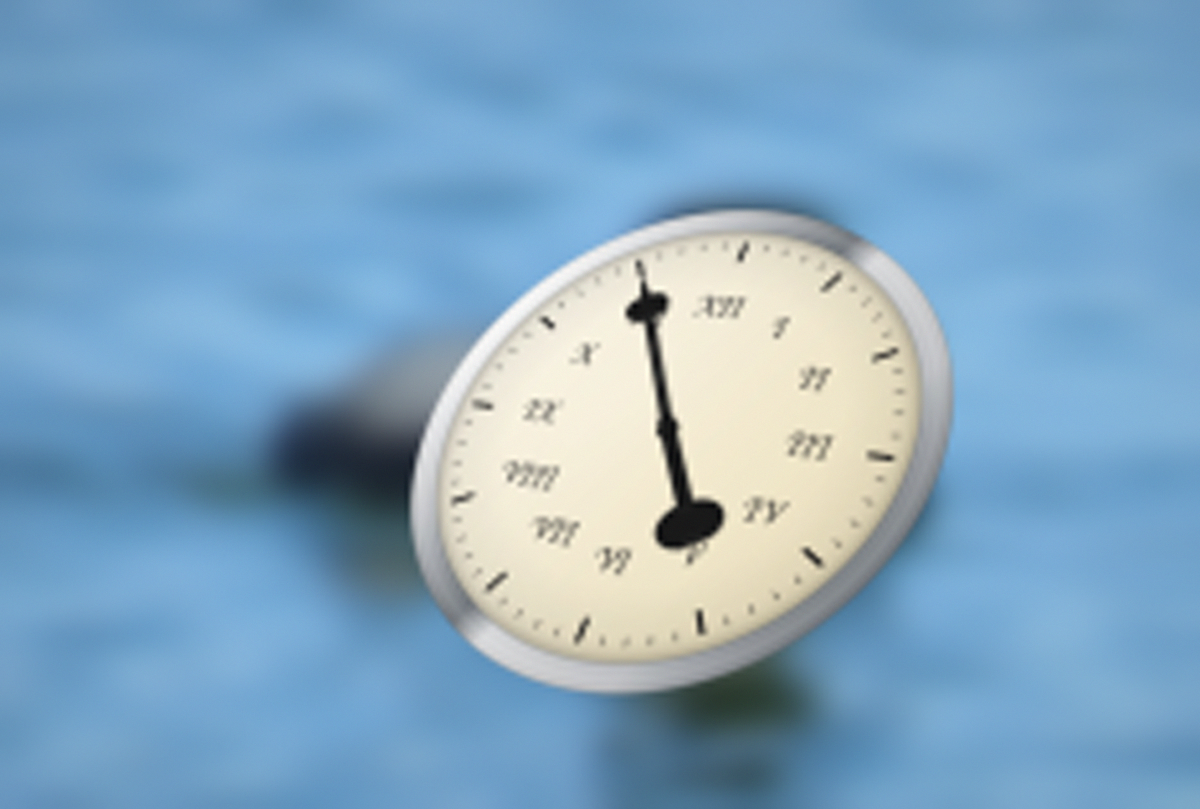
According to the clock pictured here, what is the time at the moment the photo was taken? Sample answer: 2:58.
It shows 4:55
